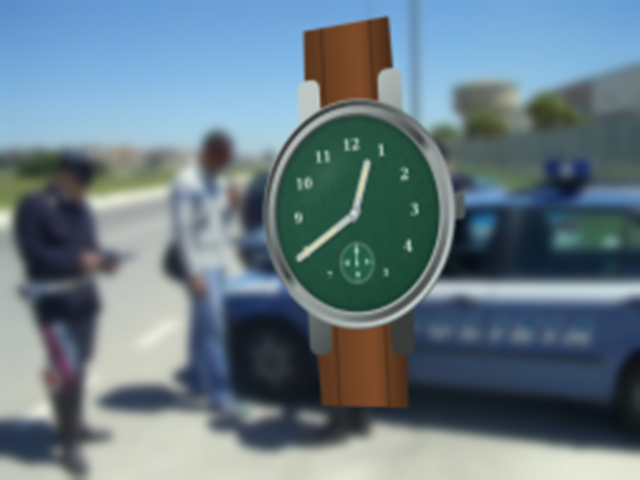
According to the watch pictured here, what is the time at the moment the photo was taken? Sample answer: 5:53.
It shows 12:40
